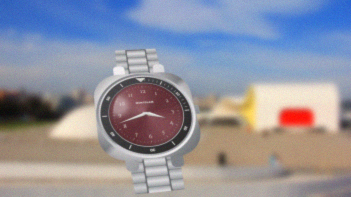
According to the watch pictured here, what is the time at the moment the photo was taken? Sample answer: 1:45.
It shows 3:42
